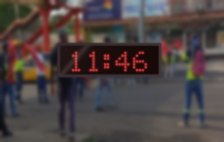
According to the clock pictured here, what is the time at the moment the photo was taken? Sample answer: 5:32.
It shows 11:46
